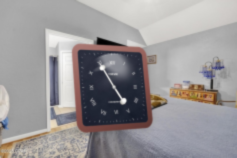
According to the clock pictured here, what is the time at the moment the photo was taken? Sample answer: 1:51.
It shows 4:55
